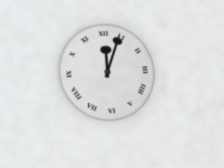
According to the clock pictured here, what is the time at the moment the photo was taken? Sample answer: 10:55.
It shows 12:04
